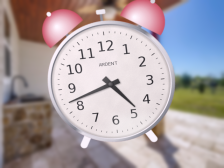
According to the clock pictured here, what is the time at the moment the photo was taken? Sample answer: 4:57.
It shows 4:42
